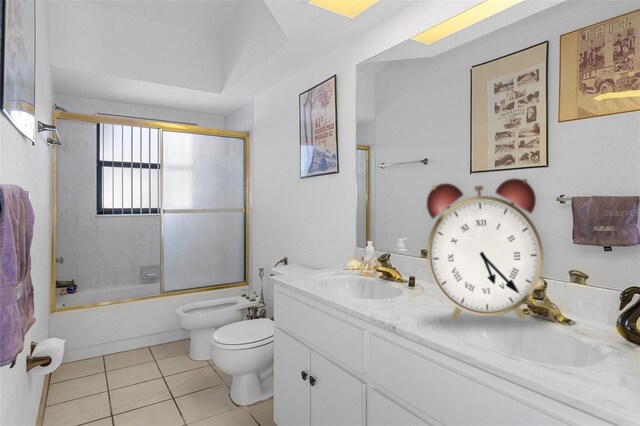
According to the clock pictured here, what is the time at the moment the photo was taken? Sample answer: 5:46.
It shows 5:23
